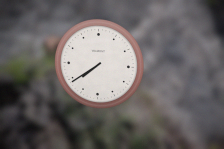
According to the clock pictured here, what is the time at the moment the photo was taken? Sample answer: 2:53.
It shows 7:39
